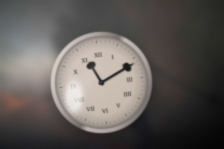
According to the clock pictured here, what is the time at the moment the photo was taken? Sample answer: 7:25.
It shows 11:11
